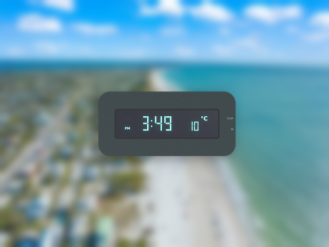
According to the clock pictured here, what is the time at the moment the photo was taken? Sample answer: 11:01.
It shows 3:49
